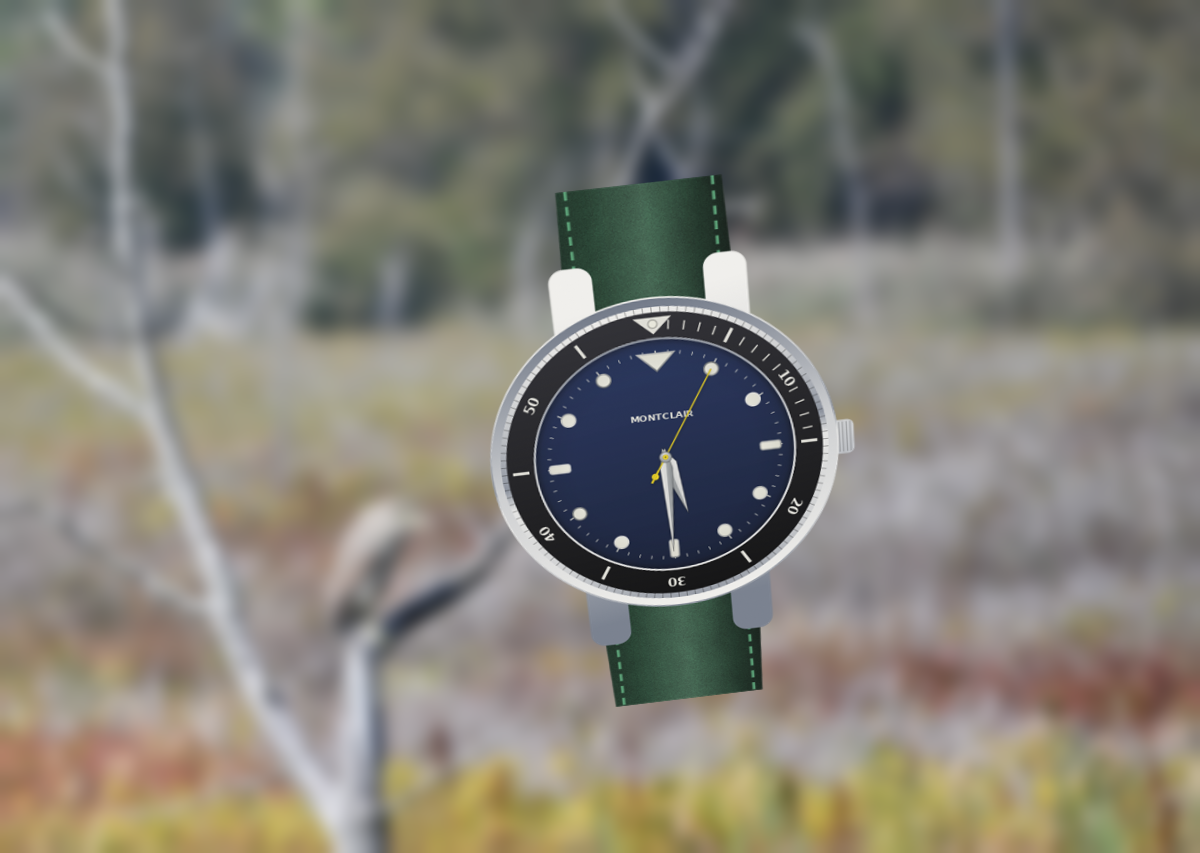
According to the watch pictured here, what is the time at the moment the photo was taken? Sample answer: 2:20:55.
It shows 5:30:05
